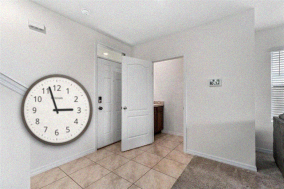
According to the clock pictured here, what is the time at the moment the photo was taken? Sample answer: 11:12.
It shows 2:57
